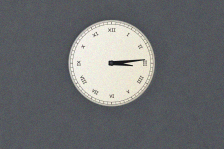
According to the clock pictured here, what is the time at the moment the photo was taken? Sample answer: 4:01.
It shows 3:14
